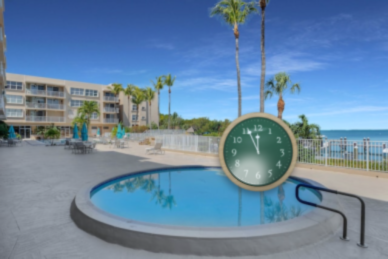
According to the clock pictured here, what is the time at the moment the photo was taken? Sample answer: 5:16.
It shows 11:56
